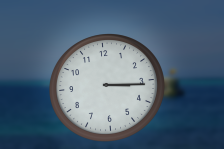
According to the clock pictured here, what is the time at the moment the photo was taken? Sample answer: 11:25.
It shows 3:16
